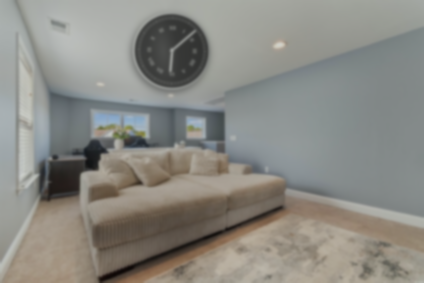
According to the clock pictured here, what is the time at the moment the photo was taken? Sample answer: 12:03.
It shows 6:08
